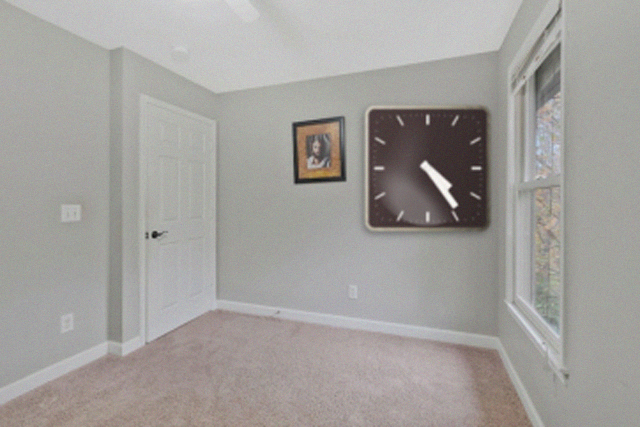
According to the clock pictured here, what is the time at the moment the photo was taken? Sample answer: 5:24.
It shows 4:24
